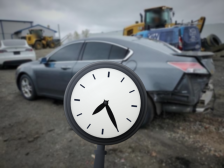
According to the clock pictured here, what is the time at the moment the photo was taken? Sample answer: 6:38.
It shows 7:25
